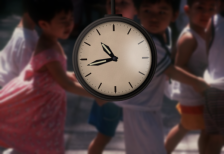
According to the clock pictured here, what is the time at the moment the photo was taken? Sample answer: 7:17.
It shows 10:43
